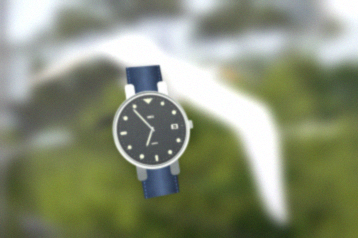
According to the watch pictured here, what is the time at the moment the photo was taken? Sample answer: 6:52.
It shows 6:54
